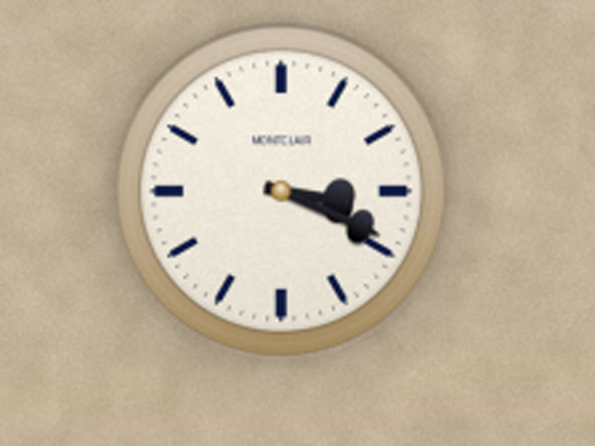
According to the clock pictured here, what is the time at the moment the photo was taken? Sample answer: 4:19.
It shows 3:19
